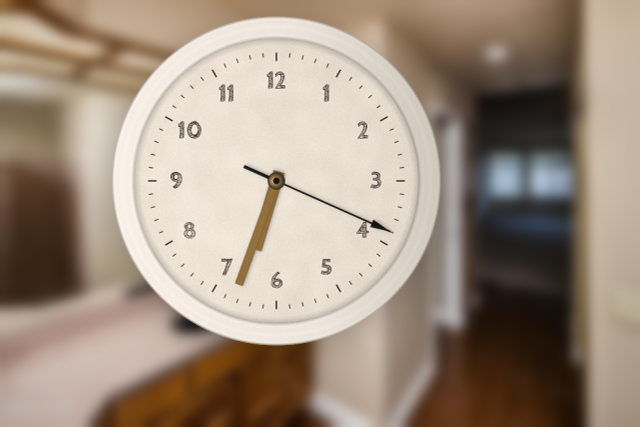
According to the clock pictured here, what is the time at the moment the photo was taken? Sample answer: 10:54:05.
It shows 6:33:19
